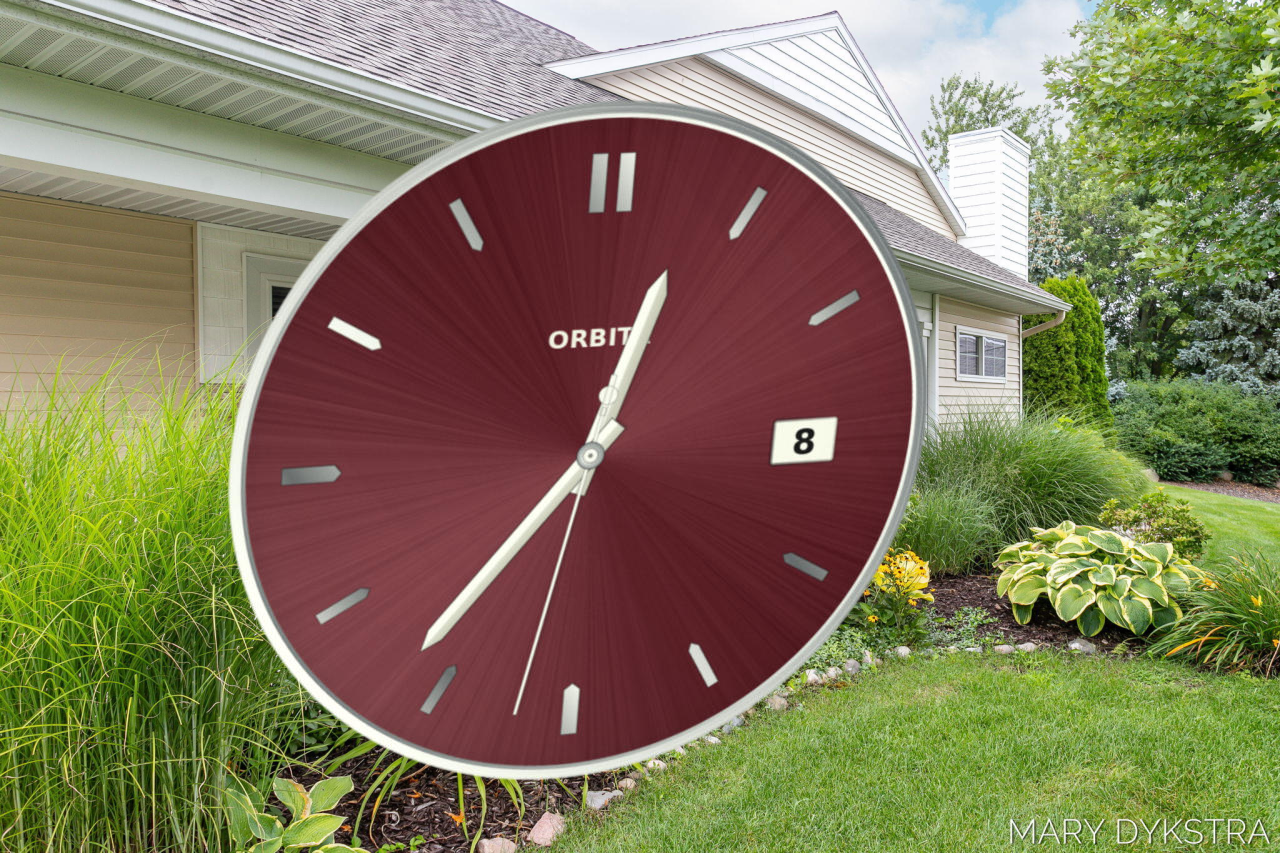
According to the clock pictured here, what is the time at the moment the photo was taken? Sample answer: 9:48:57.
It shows 12:36:32
